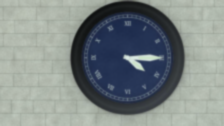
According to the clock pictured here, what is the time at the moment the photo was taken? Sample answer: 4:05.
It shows 4:15
